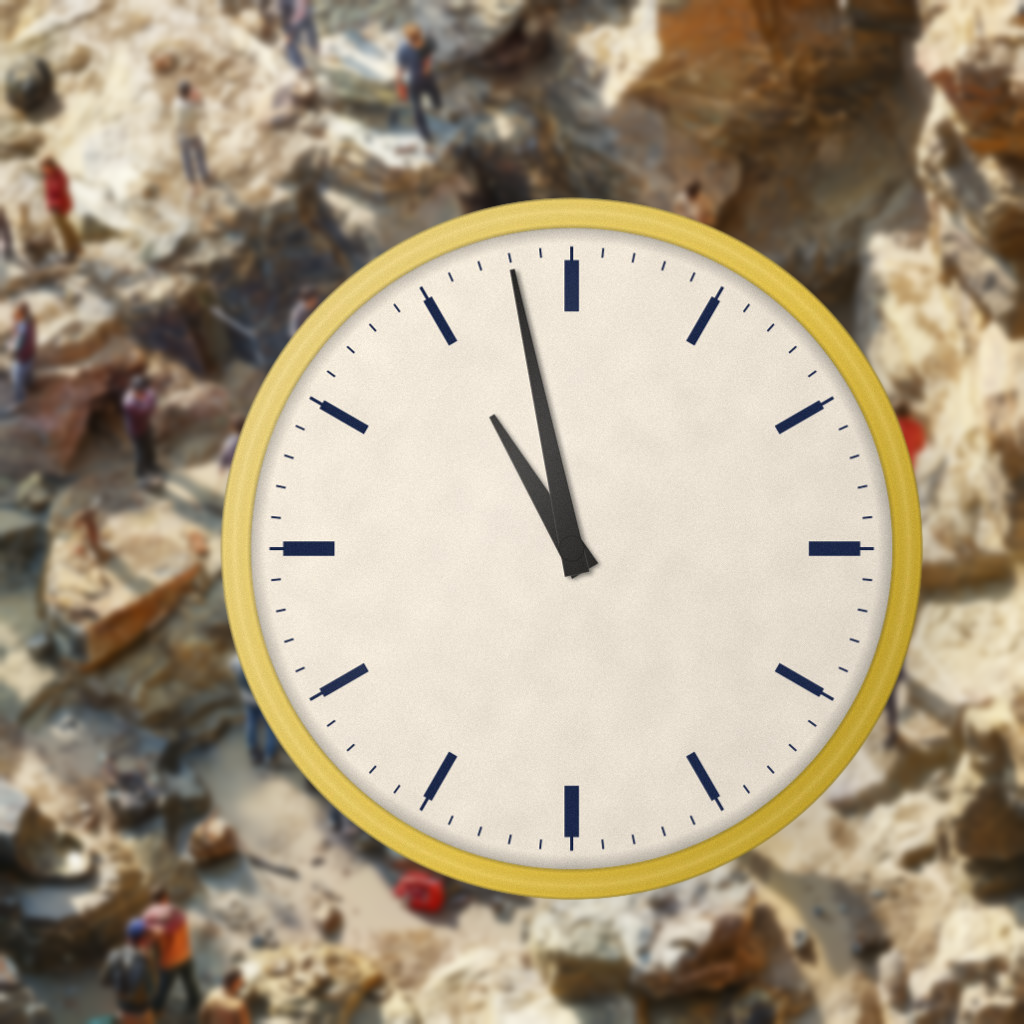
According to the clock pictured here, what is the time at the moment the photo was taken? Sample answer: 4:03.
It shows 10:58
